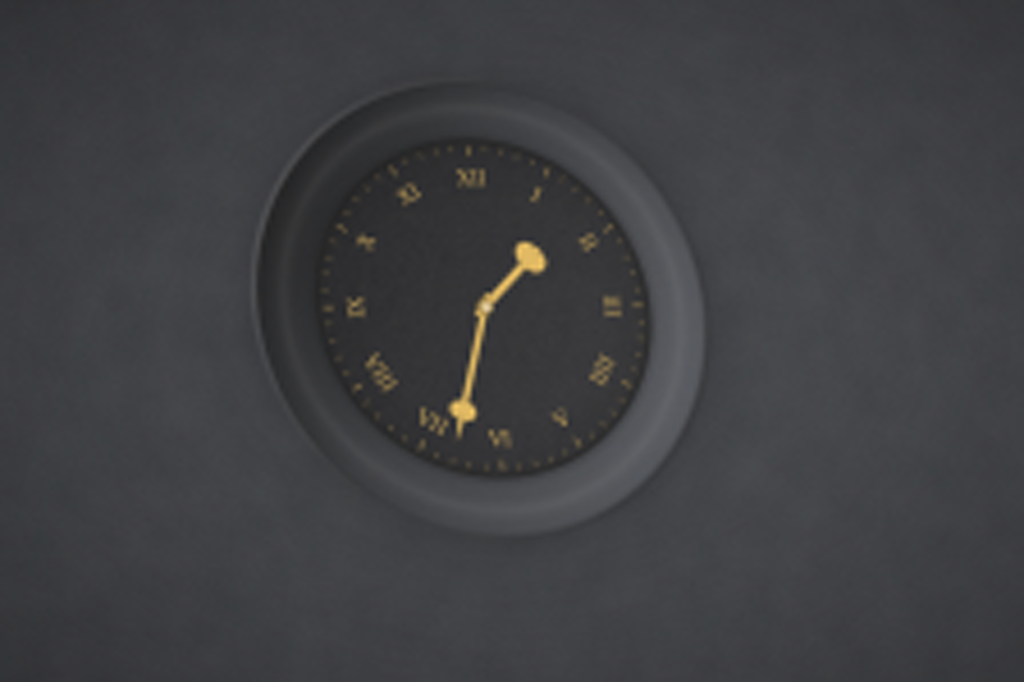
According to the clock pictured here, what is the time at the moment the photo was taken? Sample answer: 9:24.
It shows 1:33
